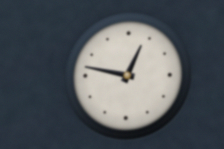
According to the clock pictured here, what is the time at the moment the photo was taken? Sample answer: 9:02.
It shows 12:47
